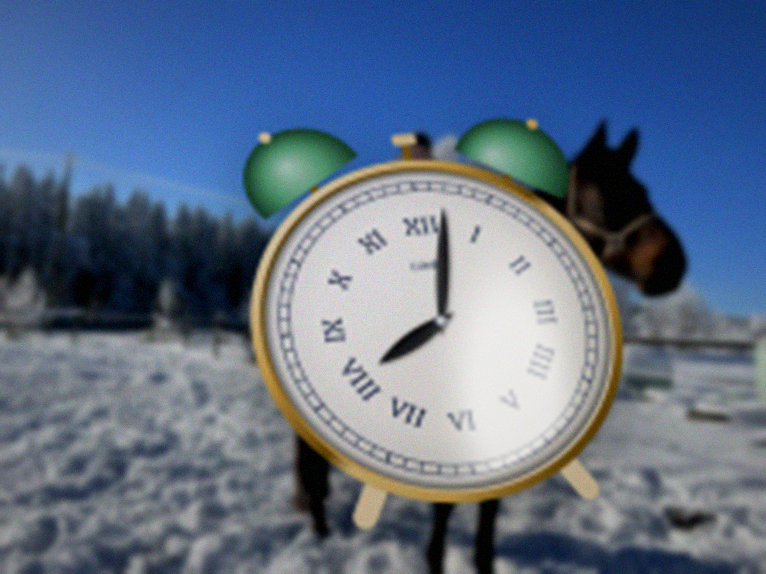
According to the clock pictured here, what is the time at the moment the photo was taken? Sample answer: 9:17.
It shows 8:02
